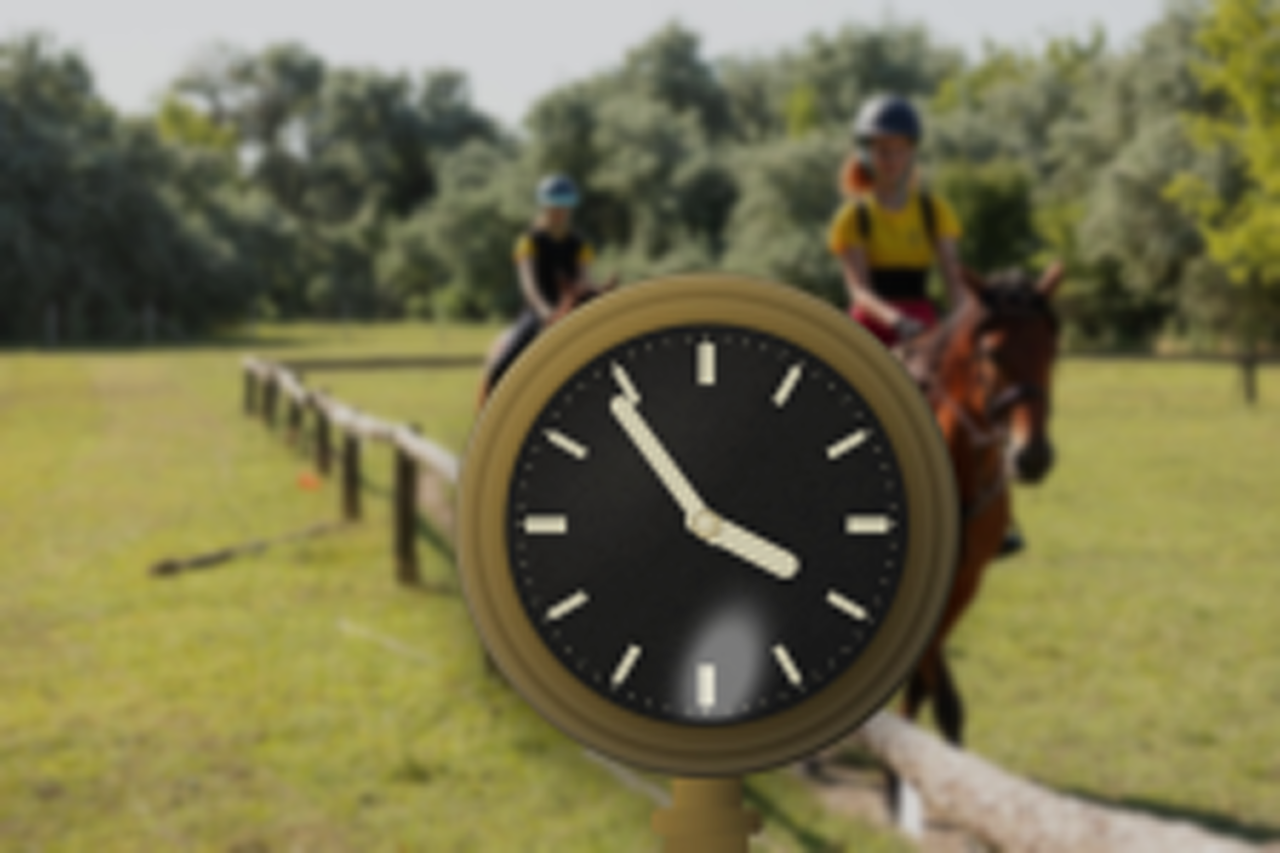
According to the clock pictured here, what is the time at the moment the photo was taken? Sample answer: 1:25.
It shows 3:54
